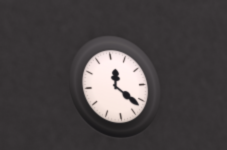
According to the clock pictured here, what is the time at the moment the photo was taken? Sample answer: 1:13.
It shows 12:22
